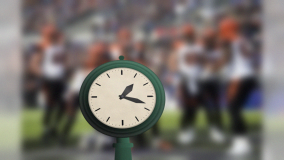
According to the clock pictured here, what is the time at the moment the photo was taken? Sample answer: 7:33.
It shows 1:18
